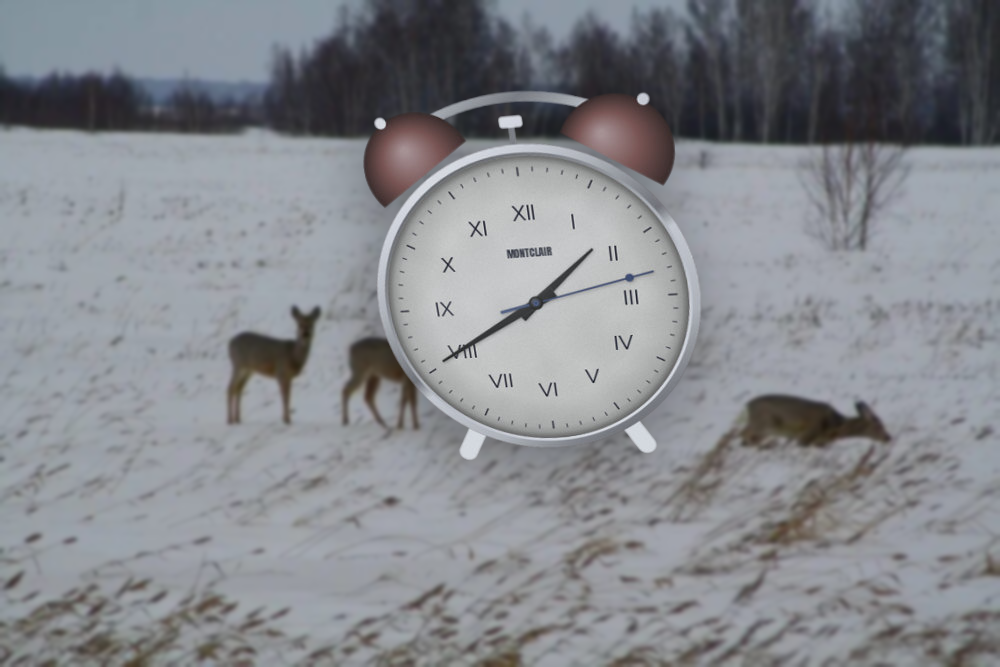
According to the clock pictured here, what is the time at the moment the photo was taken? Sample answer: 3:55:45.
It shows 1:40:13
